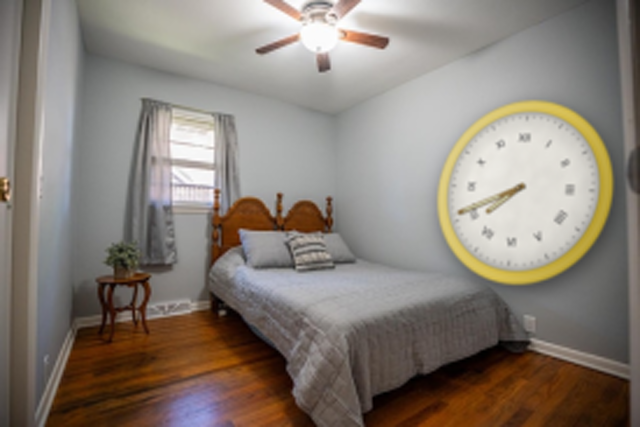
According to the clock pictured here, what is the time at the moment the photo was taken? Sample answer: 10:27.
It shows 7:41
